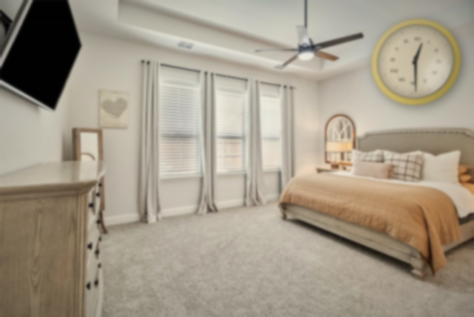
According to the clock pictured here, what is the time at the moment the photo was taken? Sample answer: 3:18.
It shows 12:29
